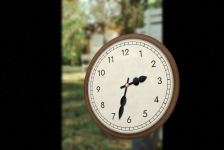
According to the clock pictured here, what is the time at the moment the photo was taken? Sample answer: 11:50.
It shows 2:33
